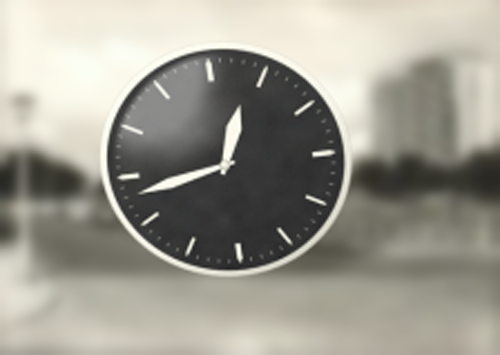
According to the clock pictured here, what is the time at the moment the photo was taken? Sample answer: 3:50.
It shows 12:43
